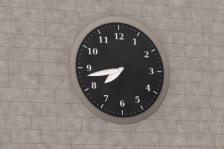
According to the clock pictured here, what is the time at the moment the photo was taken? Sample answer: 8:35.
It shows 7:43
